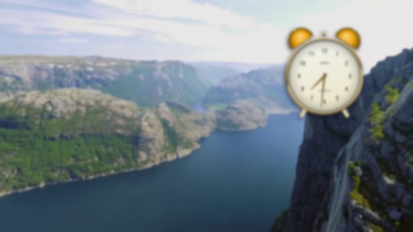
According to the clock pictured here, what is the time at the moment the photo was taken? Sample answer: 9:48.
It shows 7:31
